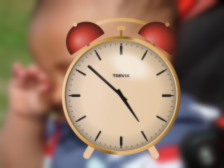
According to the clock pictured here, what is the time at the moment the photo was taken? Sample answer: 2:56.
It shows 4:52
